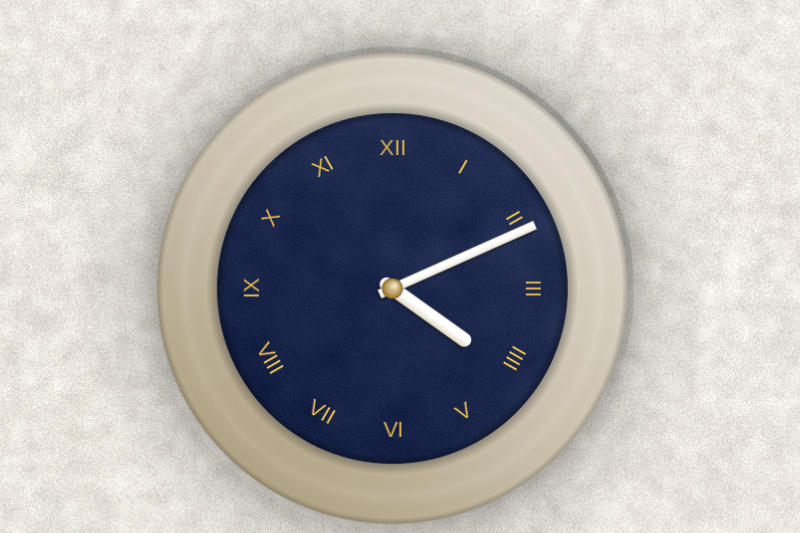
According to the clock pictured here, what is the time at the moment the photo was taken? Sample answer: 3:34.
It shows 4:11
